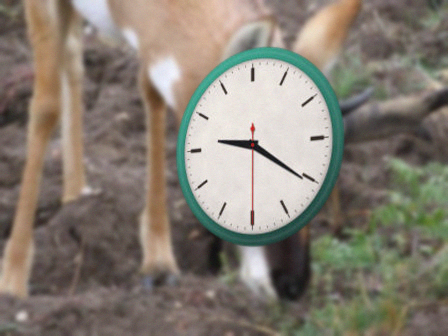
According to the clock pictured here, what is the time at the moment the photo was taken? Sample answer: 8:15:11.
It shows 9:20:30
